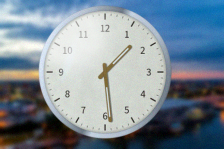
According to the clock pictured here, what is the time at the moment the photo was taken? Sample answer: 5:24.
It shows 1:29
